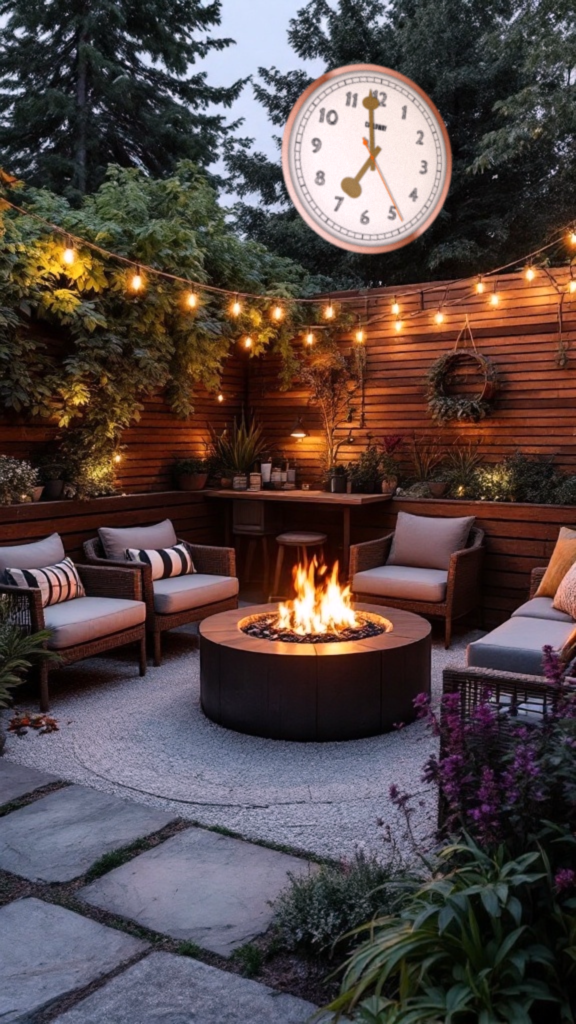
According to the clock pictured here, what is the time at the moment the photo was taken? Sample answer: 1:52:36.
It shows 6:58:24
